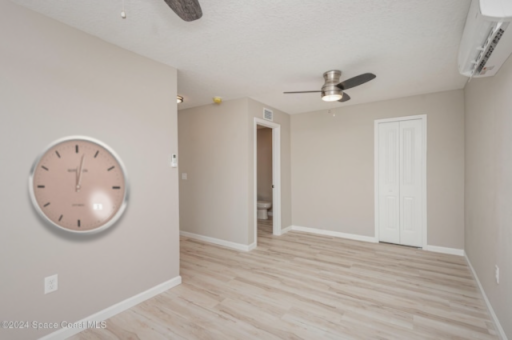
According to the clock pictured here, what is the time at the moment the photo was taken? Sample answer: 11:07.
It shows 12:02
